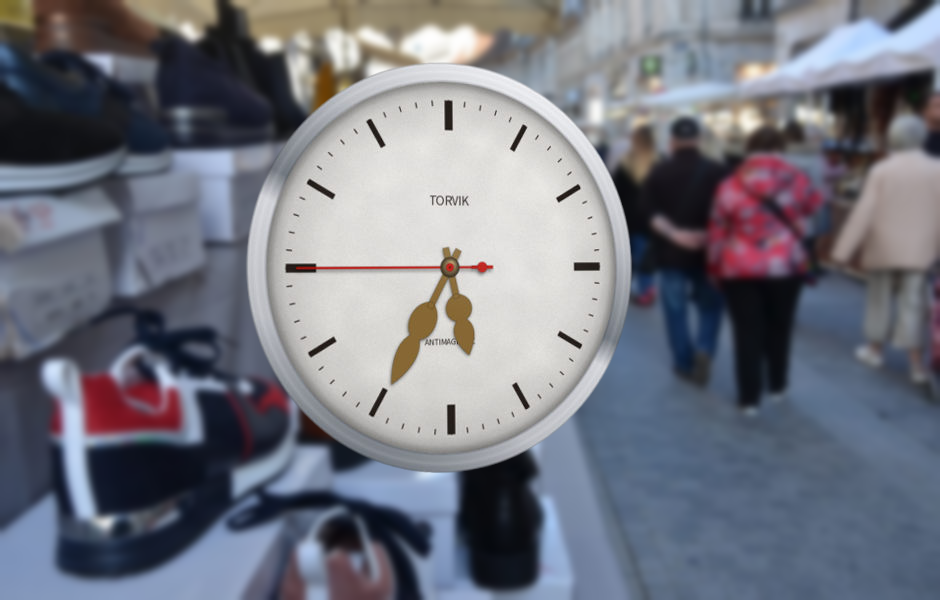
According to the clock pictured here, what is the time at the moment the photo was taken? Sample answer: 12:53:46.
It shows 5:34:45
